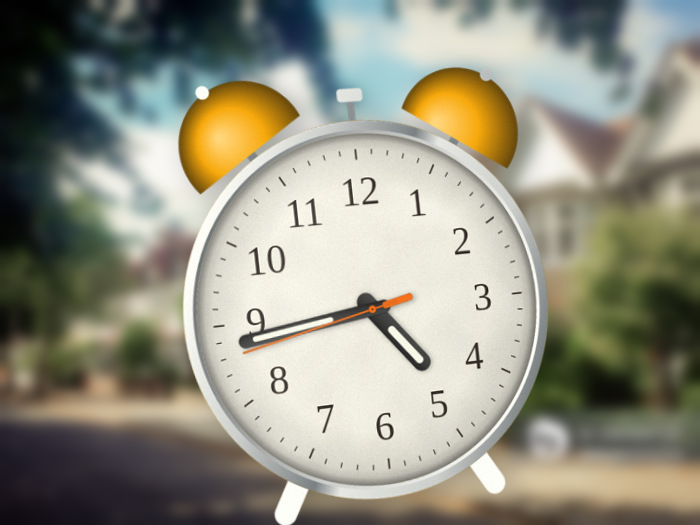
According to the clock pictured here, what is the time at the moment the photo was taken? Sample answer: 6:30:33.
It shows 4:43:43
